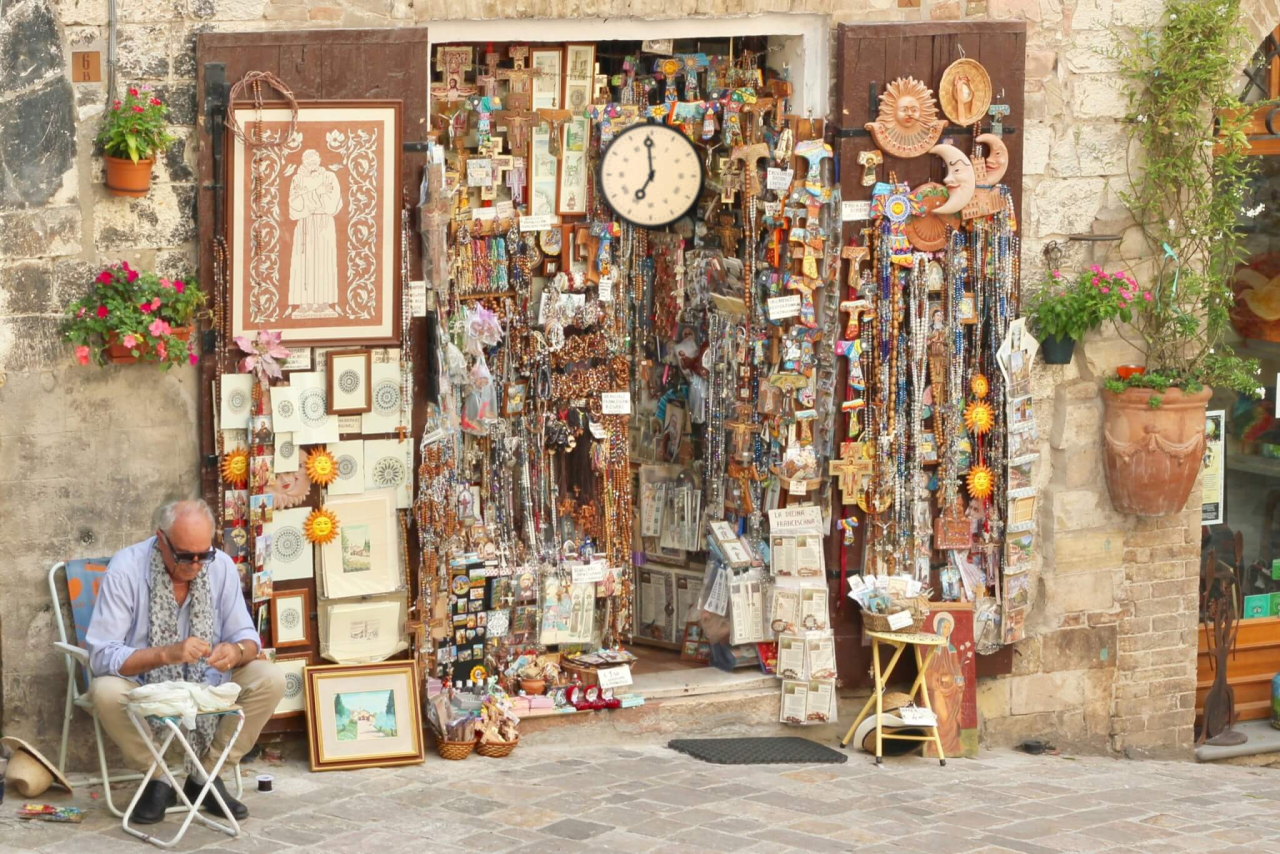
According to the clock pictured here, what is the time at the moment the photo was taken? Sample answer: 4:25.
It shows 6:59
